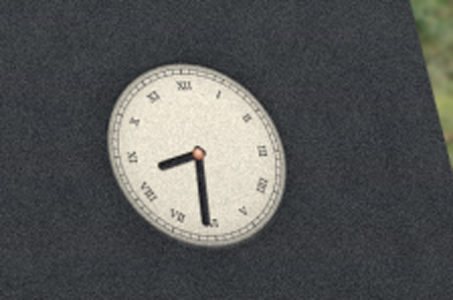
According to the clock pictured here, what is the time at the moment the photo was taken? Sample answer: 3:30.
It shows 8:31
